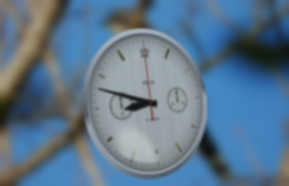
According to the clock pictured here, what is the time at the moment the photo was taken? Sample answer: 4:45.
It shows 8:48
